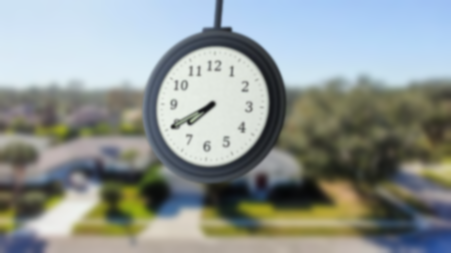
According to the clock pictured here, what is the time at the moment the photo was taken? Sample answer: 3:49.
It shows 7:40
